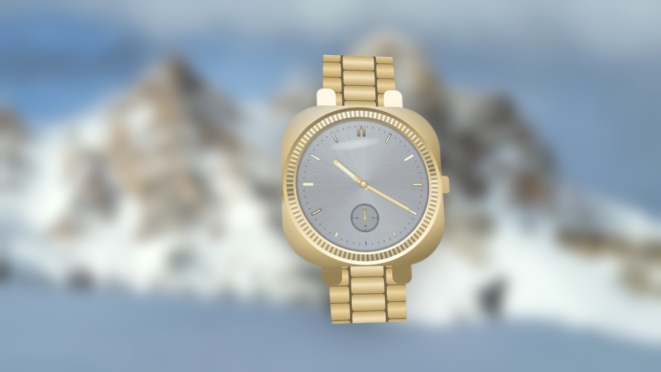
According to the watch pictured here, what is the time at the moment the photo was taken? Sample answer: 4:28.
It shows 10:20
